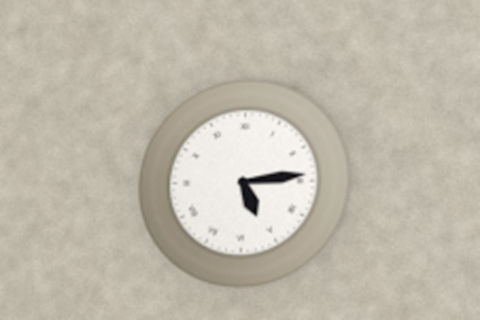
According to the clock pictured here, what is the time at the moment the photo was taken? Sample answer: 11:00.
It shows 5:14
